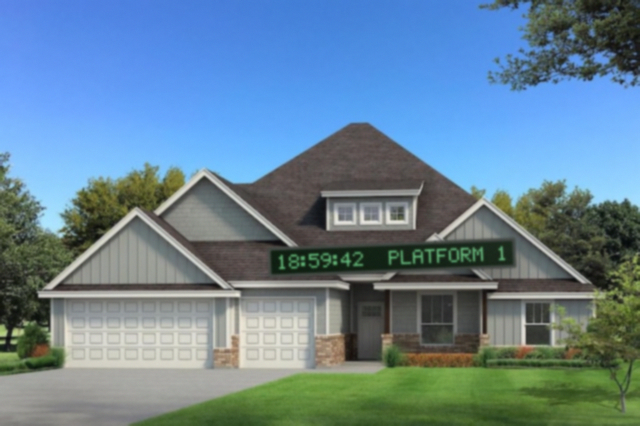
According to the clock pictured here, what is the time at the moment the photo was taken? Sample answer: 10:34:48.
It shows 18:59:42
